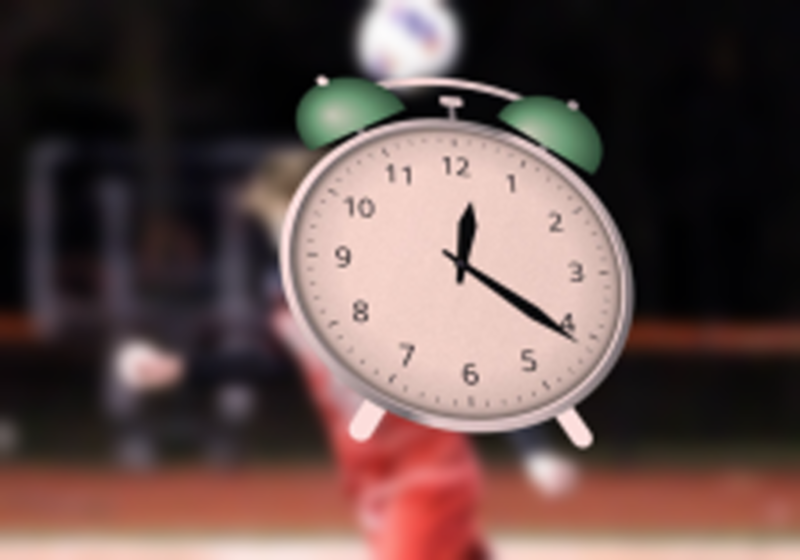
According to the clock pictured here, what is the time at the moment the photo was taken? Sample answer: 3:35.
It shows 12:21
